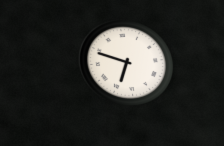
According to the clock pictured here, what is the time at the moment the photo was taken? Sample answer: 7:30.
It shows 6:49
